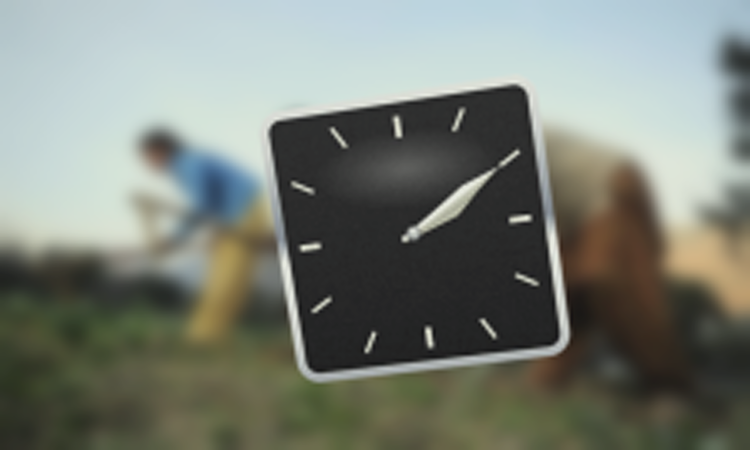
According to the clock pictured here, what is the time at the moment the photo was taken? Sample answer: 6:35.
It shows 2:10
